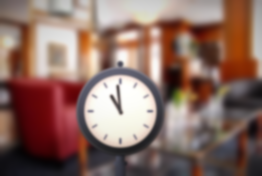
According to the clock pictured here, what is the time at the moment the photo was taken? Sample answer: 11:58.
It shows 10:59
